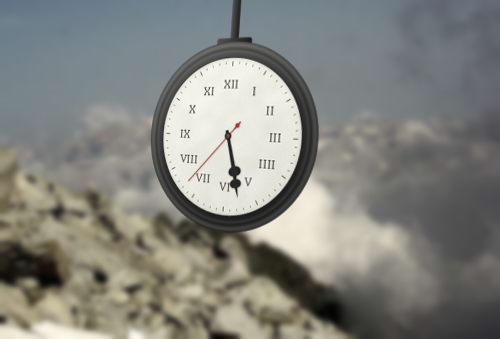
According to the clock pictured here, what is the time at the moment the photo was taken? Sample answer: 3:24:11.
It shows 5:27:37
